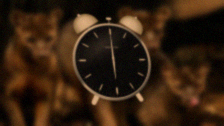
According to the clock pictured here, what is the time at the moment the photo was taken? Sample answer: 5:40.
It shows 6:00
